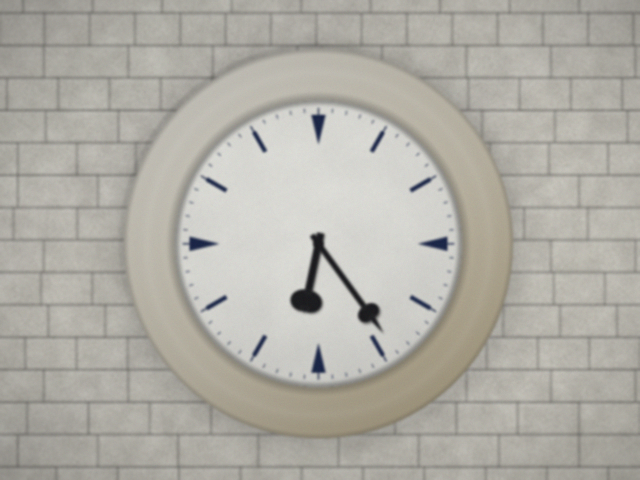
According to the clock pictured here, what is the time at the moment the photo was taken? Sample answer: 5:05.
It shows 6:24
